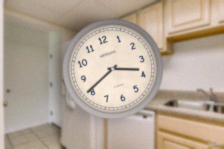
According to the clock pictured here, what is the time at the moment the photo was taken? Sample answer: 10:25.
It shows 3:41
